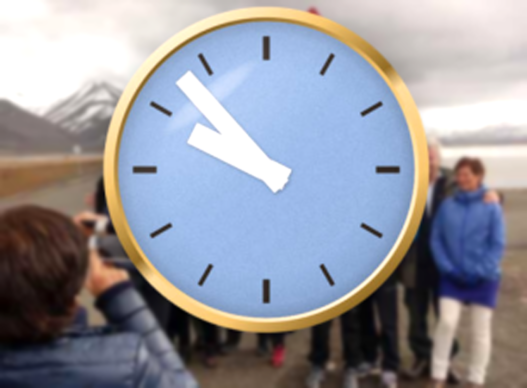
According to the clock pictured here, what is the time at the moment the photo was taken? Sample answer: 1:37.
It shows 9:53
